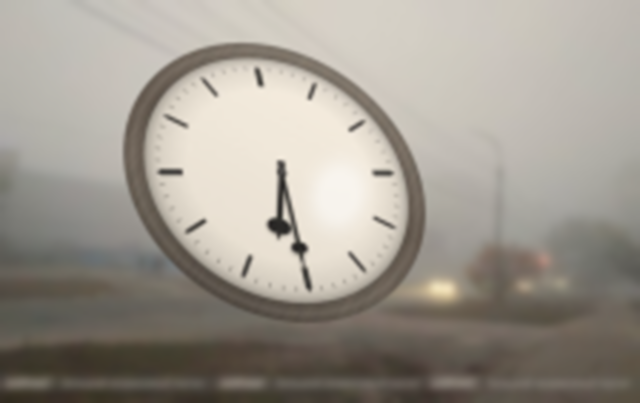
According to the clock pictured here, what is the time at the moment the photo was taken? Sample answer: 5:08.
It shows 6:30
